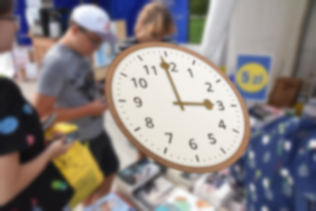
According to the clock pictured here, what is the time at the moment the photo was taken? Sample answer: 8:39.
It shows 2:59
